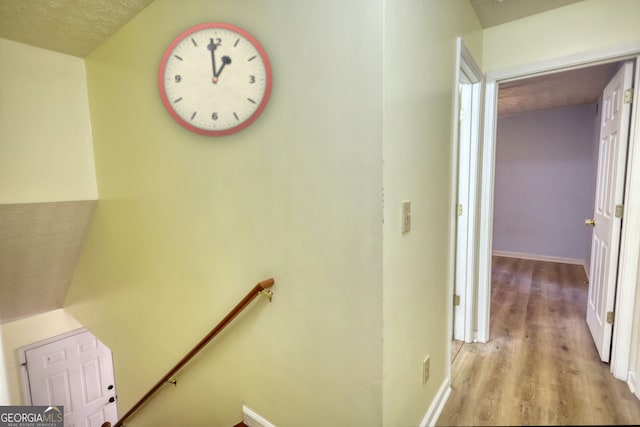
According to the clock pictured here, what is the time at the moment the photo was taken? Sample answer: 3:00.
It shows 12:59
